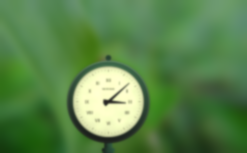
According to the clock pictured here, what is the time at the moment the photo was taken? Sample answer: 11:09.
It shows 3:08
